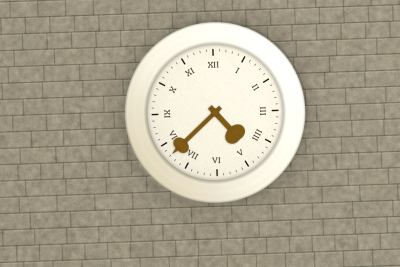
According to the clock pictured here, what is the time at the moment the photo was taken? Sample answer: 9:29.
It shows 4:38
